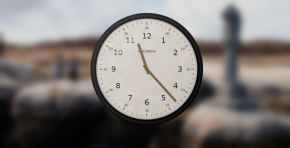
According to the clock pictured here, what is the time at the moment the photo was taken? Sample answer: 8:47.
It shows 11:23
